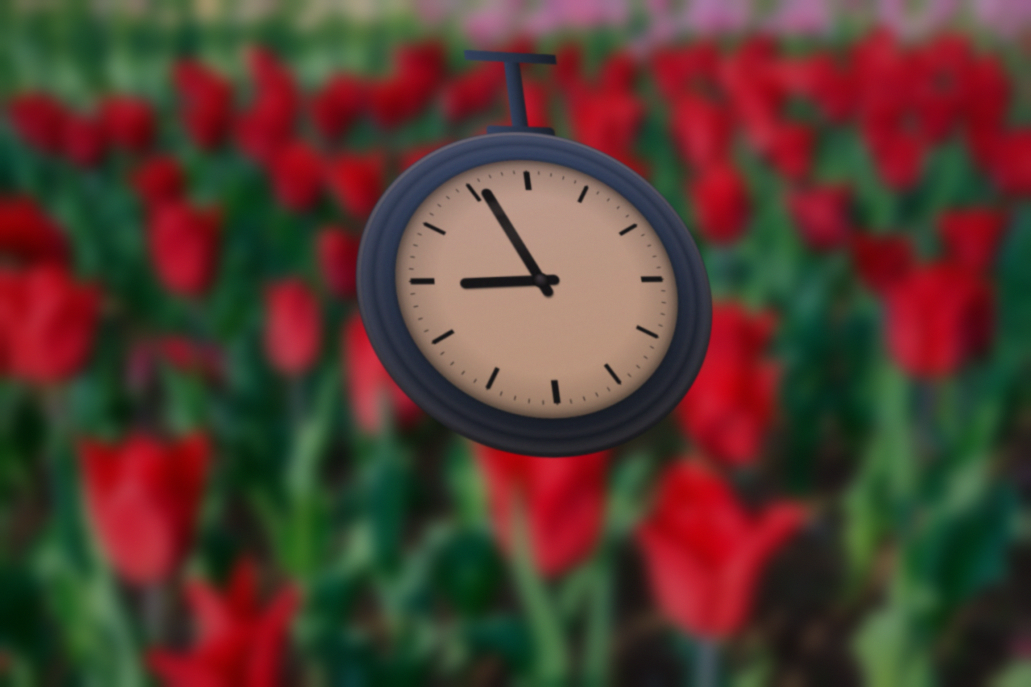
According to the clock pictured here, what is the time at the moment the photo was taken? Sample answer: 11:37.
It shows 8:56
